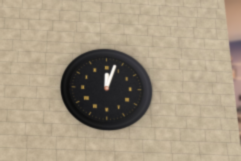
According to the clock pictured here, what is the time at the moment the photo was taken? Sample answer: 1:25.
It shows 12:03
